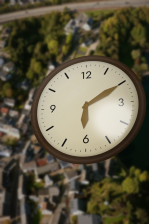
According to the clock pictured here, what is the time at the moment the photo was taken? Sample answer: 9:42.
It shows 6:10
